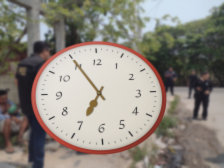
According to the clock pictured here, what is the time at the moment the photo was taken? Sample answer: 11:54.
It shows 6:55
